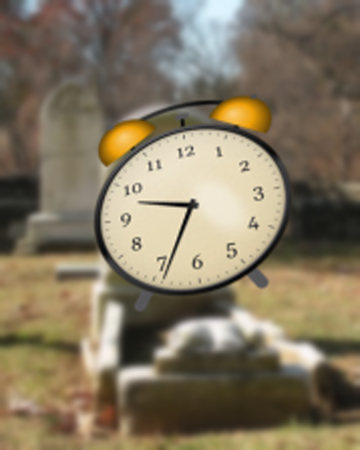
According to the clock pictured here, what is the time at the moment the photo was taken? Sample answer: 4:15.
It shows 9:34
